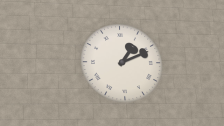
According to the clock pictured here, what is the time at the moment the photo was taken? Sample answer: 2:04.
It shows 1:11
